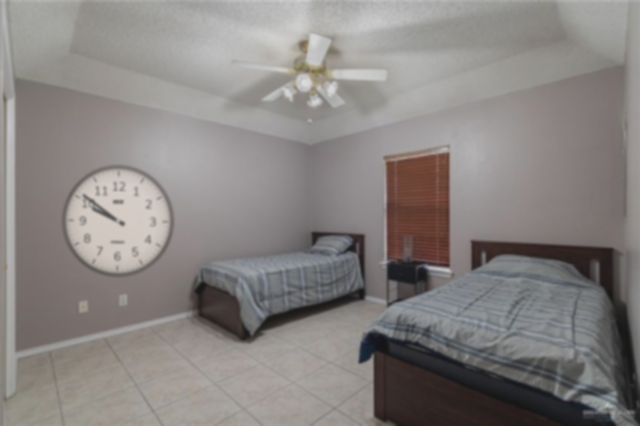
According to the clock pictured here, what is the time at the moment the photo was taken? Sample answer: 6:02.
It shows 9:51
